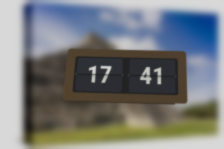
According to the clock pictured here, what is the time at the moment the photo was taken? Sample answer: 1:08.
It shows 17:41
